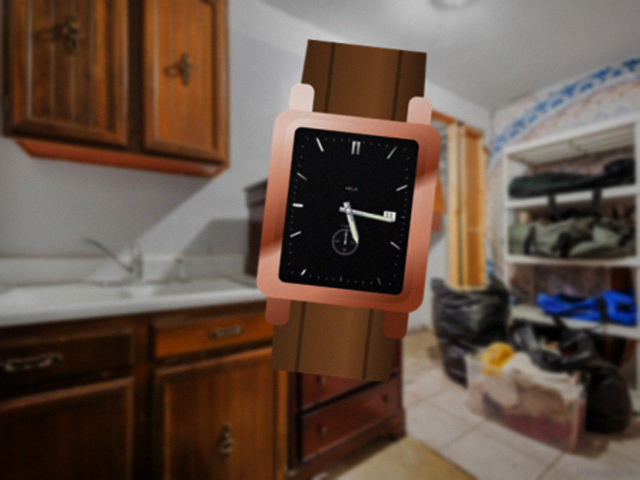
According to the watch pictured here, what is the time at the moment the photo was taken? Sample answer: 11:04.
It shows 5:16
